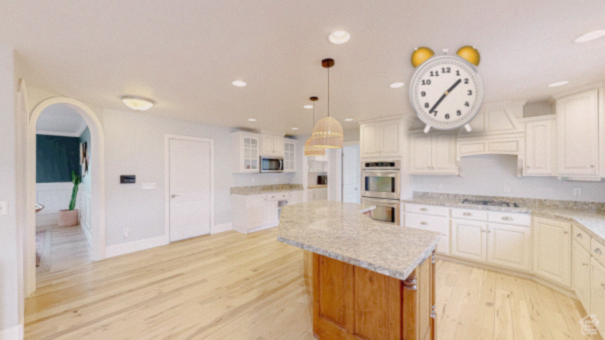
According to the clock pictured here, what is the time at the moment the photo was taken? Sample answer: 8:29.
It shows 1:37
